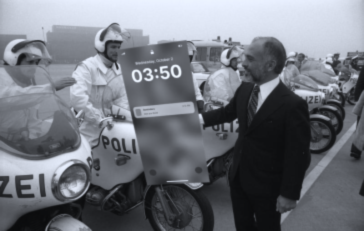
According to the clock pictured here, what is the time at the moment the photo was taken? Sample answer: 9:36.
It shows 3:50
